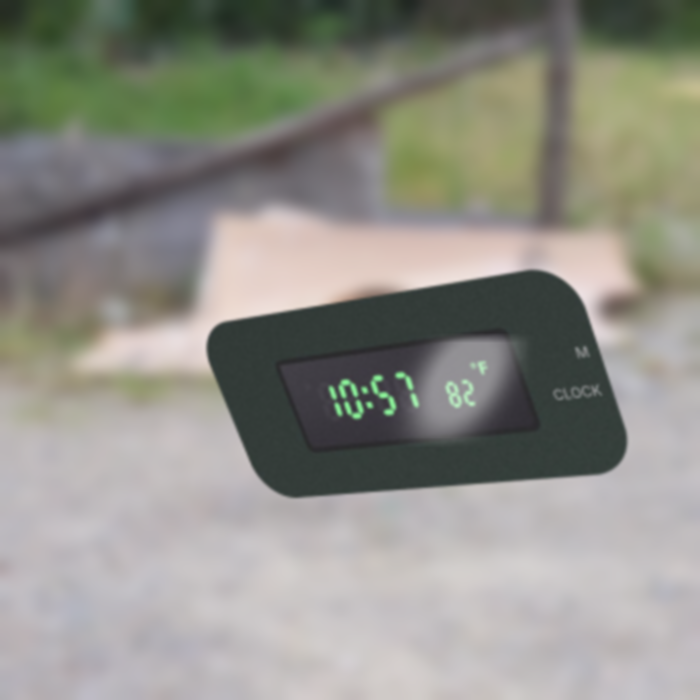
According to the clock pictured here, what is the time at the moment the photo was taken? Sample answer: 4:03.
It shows 10:57
